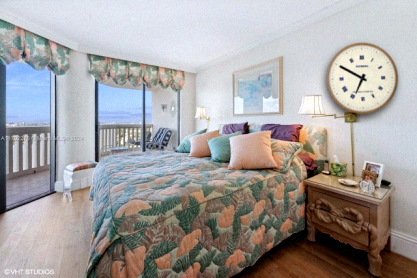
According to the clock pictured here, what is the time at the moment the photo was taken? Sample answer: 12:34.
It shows 6:50
